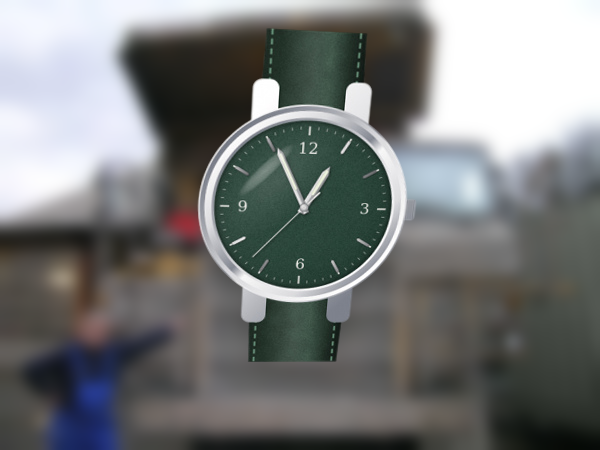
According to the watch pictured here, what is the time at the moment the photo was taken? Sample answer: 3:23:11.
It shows 12:55:37
